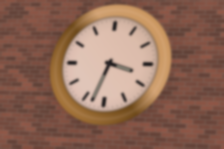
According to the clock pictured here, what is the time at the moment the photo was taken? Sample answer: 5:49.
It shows 3:33
